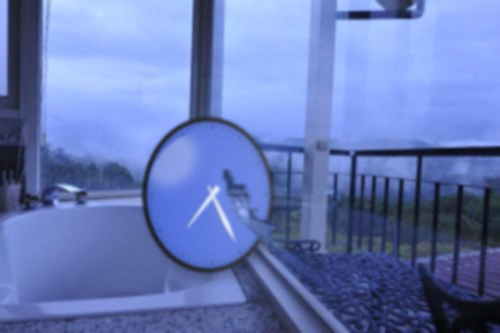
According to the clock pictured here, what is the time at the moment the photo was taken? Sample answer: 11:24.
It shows 7:25
